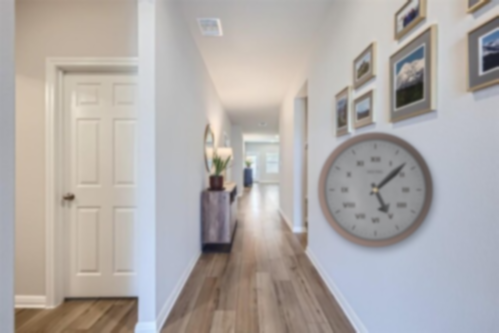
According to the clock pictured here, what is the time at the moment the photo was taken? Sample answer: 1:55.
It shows 5:08
